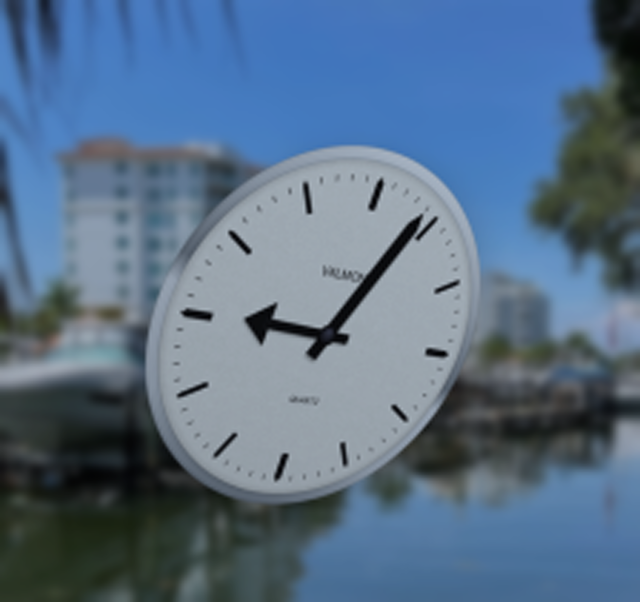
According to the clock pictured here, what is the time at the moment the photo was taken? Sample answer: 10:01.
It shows 9:04
